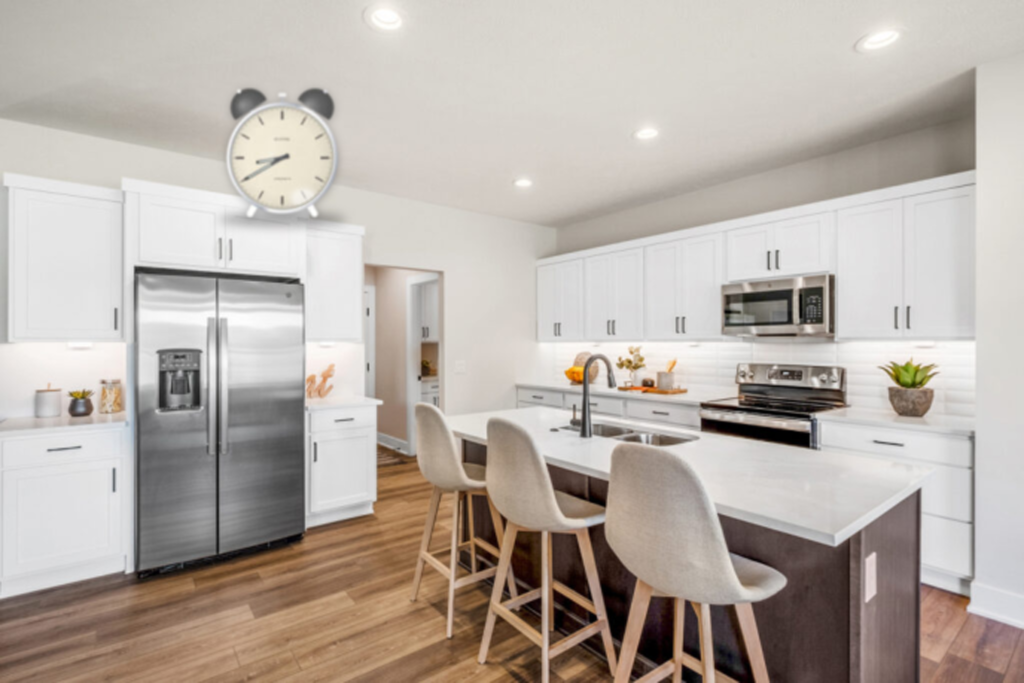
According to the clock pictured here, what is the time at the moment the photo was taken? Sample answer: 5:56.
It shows 8:40
